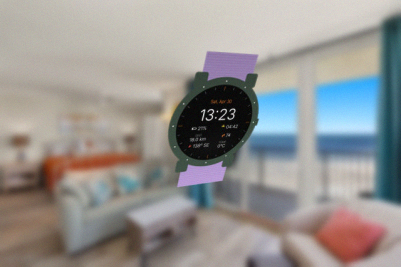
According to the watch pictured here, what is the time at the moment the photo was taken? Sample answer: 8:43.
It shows 13:23
